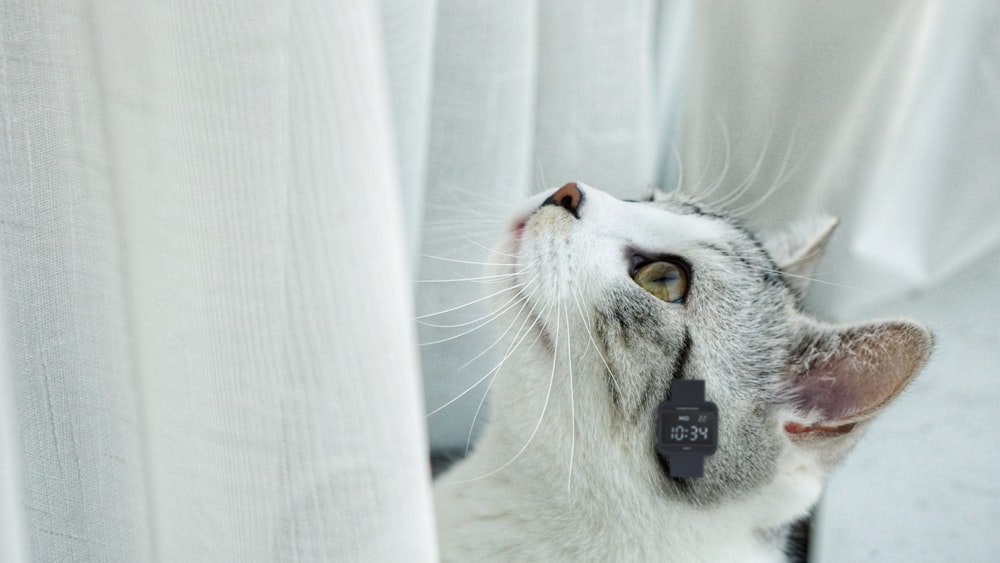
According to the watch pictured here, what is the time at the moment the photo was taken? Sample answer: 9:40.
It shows 10:34
